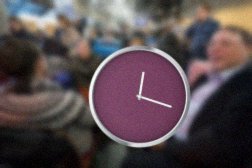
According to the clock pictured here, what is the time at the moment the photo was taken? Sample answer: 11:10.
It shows 12:18
